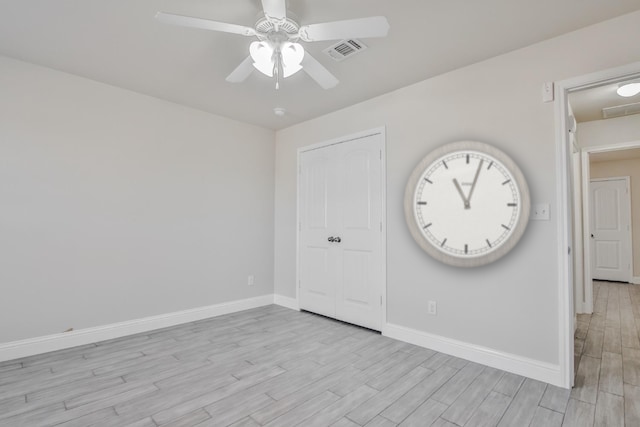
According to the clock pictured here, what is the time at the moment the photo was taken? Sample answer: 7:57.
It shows 11:03
